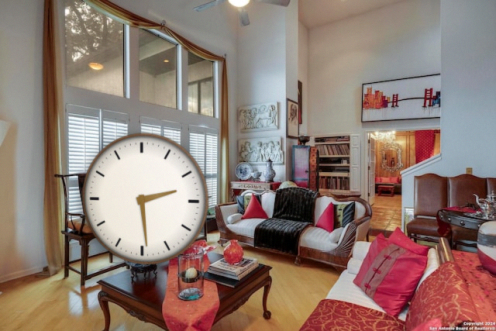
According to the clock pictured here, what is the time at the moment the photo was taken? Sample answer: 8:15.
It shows 2:29
